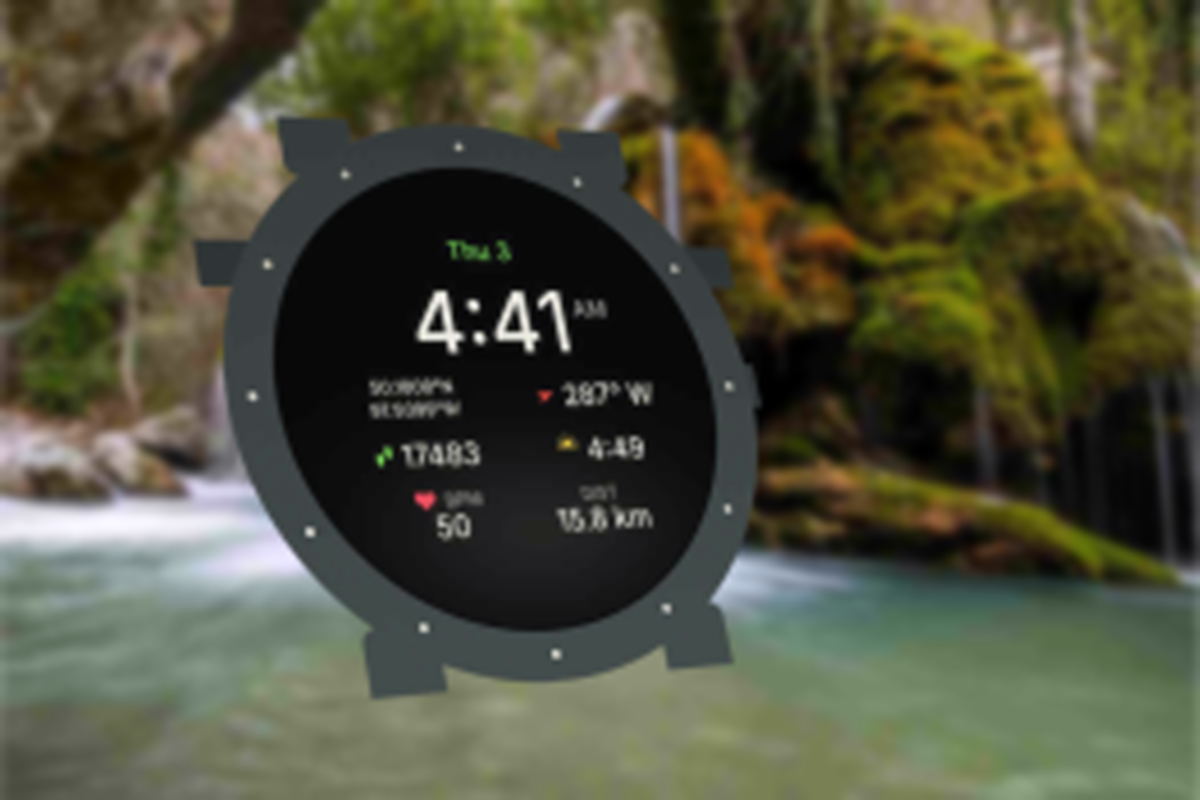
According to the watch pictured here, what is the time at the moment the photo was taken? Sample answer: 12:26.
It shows 4:41
